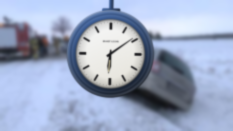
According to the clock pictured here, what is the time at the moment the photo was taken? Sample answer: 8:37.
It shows 6:09
